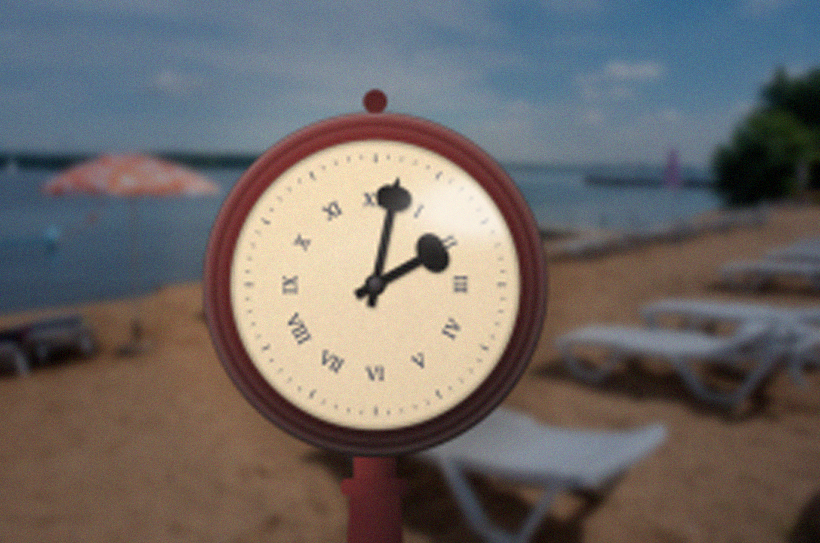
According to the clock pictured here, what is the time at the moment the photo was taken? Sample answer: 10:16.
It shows 2:02
